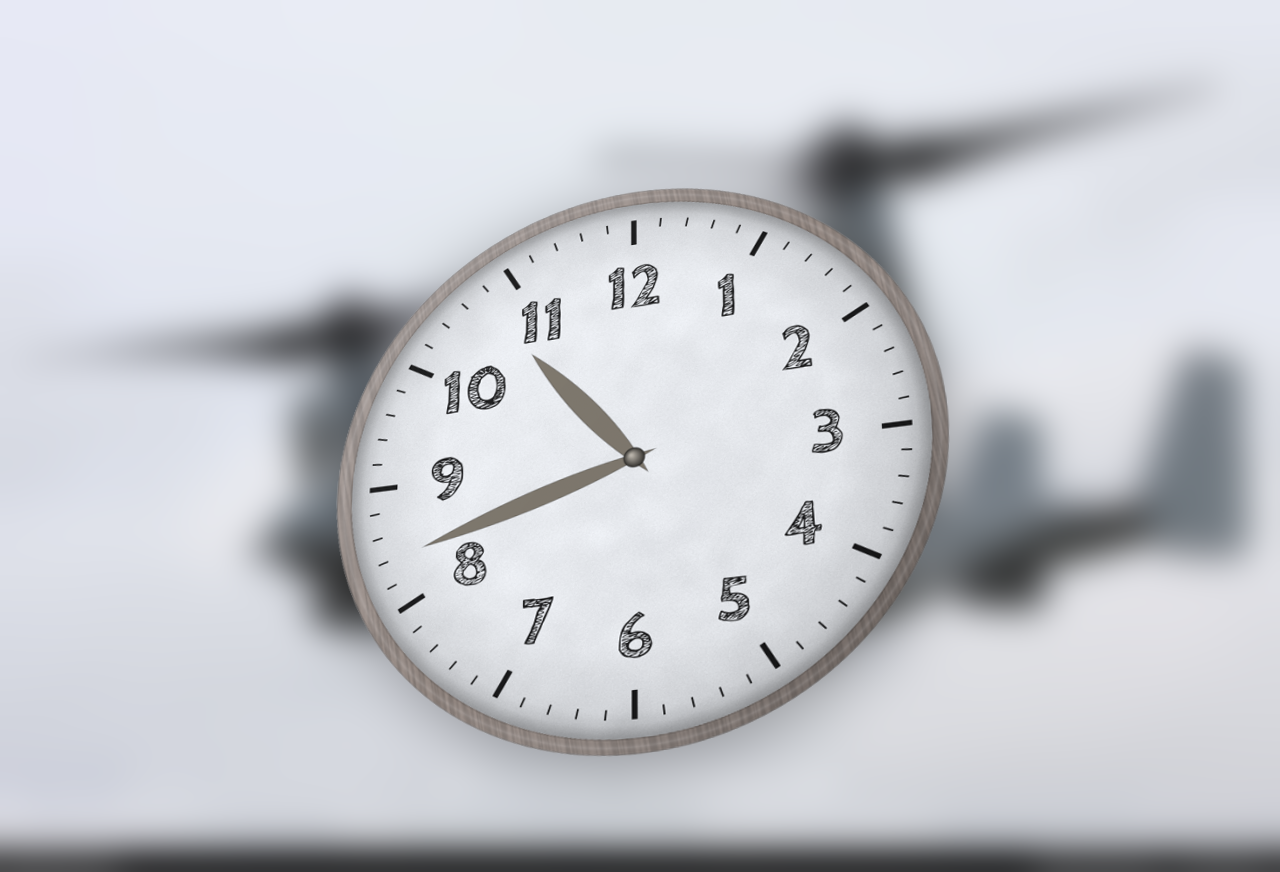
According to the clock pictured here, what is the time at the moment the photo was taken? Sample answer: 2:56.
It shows 10:42
